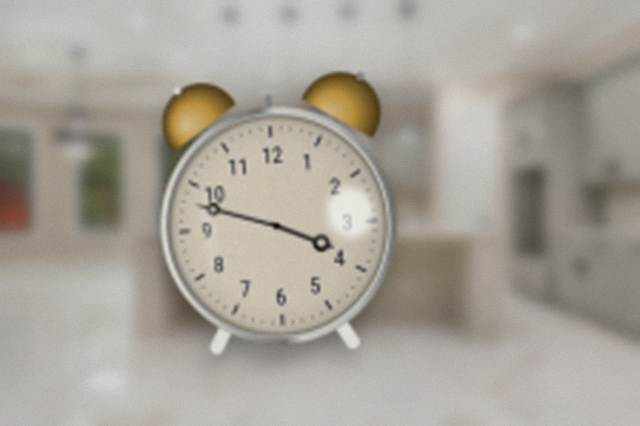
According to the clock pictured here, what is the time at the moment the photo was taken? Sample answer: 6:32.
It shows 3:48
